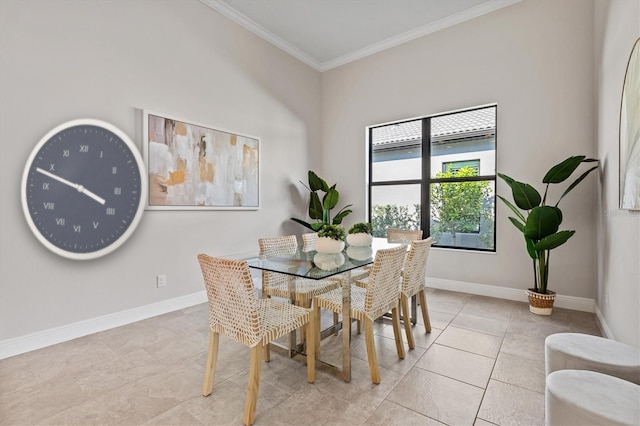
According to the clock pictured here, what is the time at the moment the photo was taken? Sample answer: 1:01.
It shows 3:48
